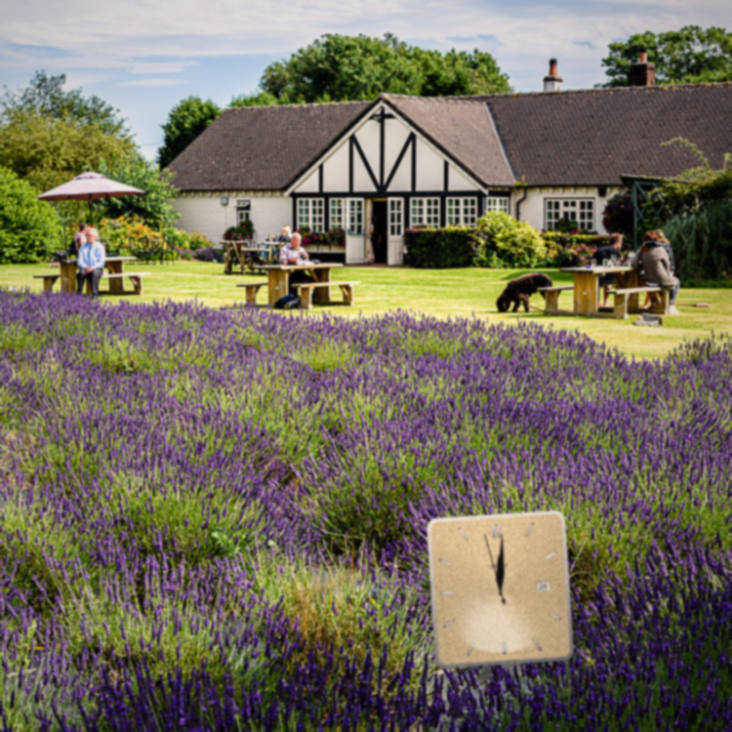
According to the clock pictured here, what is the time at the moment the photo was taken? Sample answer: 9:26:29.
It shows 12:00:58
